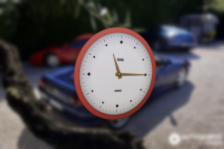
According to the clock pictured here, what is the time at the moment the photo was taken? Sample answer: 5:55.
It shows 11:15
